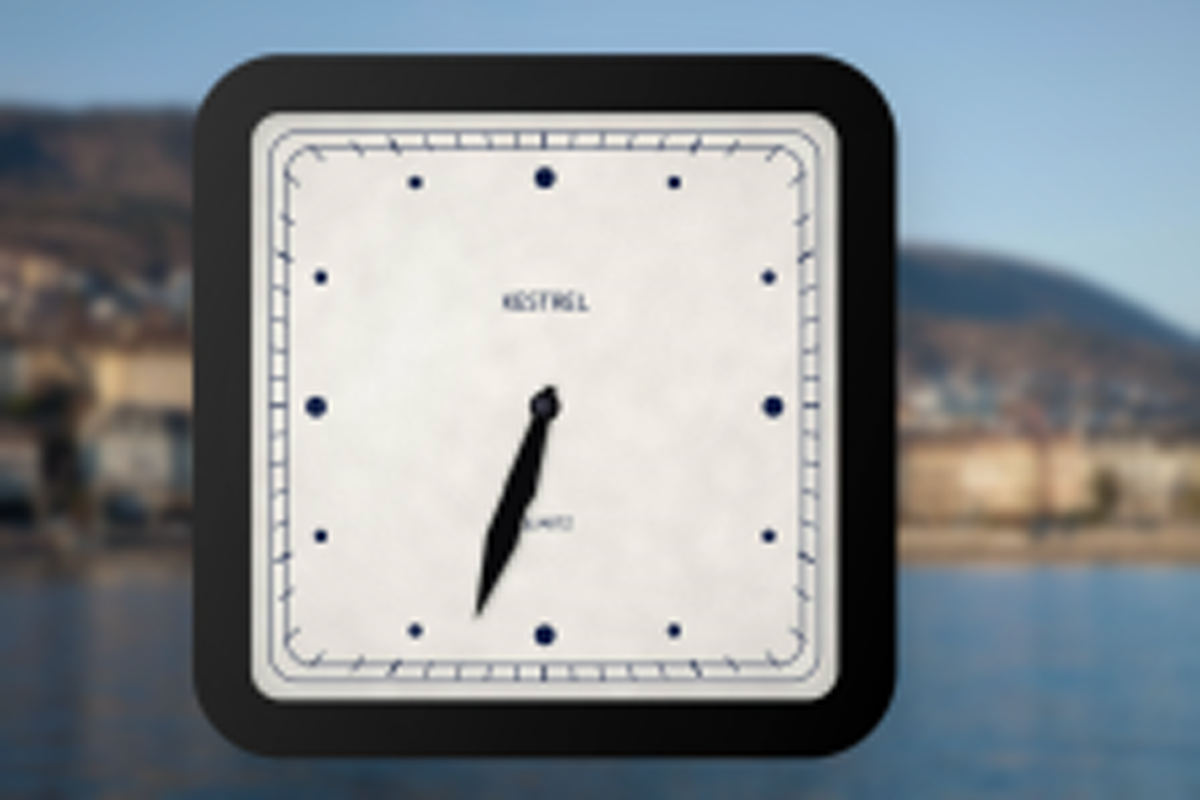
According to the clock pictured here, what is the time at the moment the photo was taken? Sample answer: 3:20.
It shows 6:33
